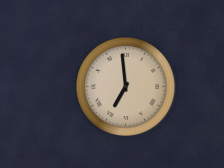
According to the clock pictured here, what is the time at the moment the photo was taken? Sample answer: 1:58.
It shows 6:59
